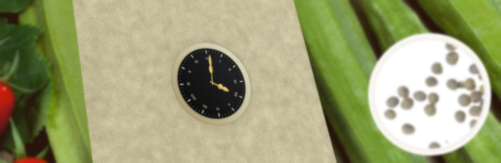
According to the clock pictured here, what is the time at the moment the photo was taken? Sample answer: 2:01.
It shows 4:01
